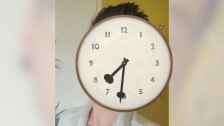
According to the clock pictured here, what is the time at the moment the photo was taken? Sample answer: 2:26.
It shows 7:31
